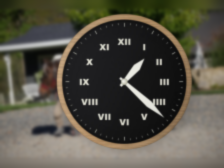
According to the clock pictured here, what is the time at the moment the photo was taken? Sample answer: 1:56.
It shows 1:22
